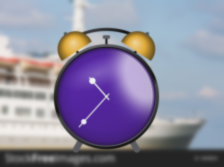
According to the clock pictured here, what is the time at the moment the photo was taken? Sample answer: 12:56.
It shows 10:37
